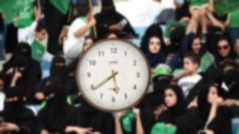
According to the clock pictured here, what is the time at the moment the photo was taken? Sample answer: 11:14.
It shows 5:39
